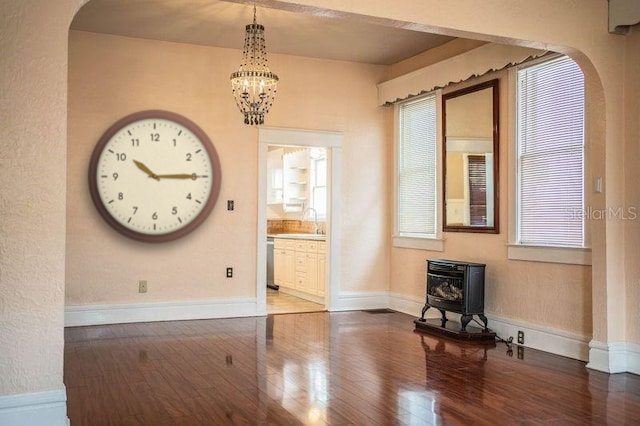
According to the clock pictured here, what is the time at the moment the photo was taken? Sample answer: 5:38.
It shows 10:15
